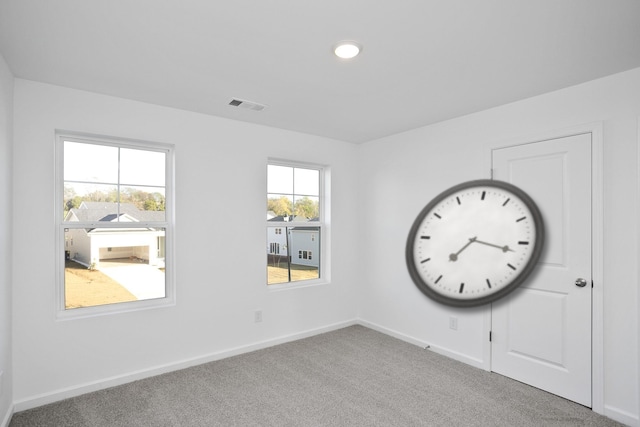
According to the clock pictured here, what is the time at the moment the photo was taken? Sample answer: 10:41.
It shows 7:17
